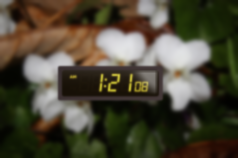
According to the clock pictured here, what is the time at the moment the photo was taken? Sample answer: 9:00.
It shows 1:21
